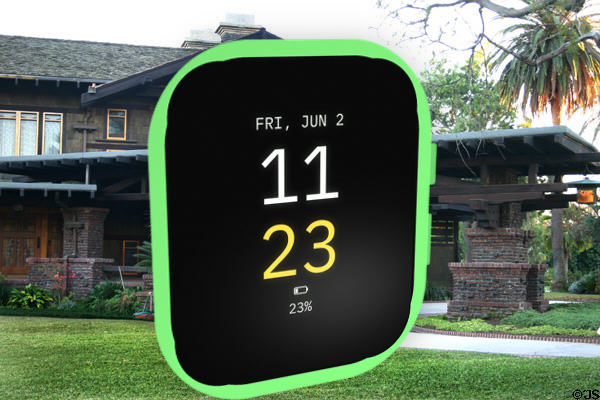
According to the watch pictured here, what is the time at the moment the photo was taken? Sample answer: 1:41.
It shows 11:23
